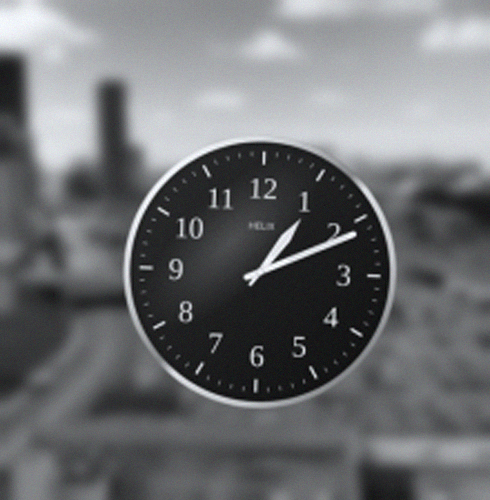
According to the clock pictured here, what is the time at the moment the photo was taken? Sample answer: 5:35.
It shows 1:11
